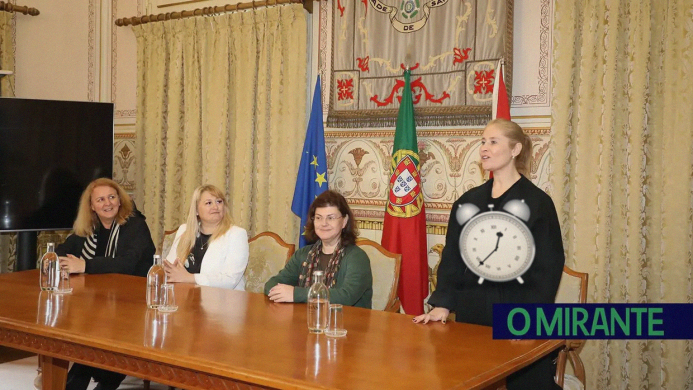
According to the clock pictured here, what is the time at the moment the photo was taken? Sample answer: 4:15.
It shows 12:38
